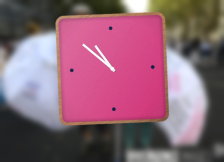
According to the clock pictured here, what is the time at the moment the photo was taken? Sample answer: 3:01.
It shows 10:52
